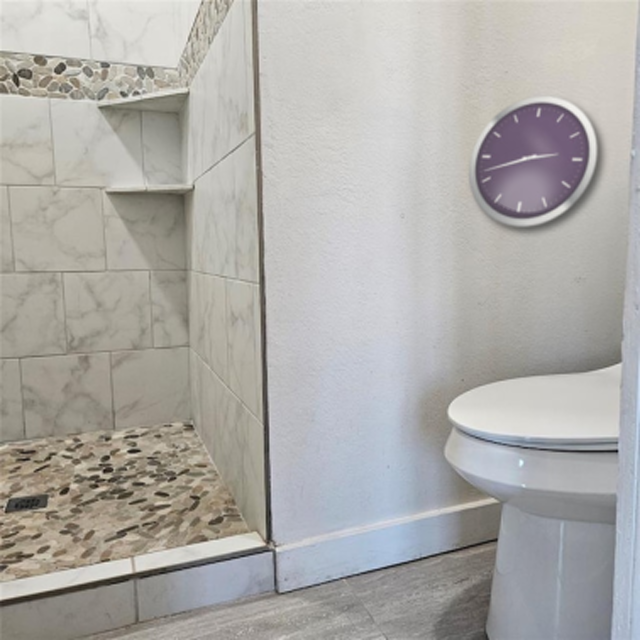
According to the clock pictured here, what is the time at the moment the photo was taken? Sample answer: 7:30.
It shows 2:42
